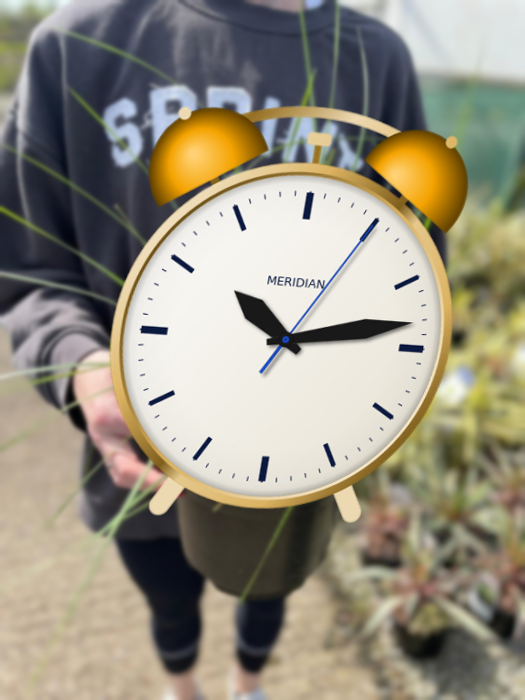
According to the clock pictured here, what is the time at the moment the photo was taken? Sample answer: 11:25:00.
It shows 10:13:05
